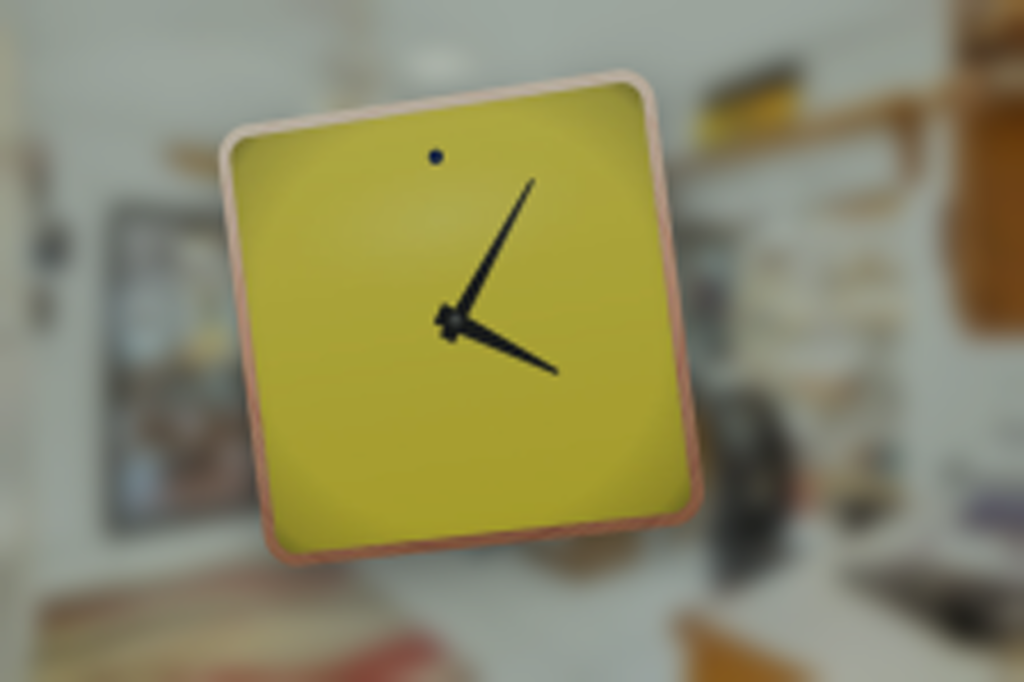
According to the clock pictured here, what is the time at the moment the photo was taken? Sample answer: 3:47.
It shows 4:06
